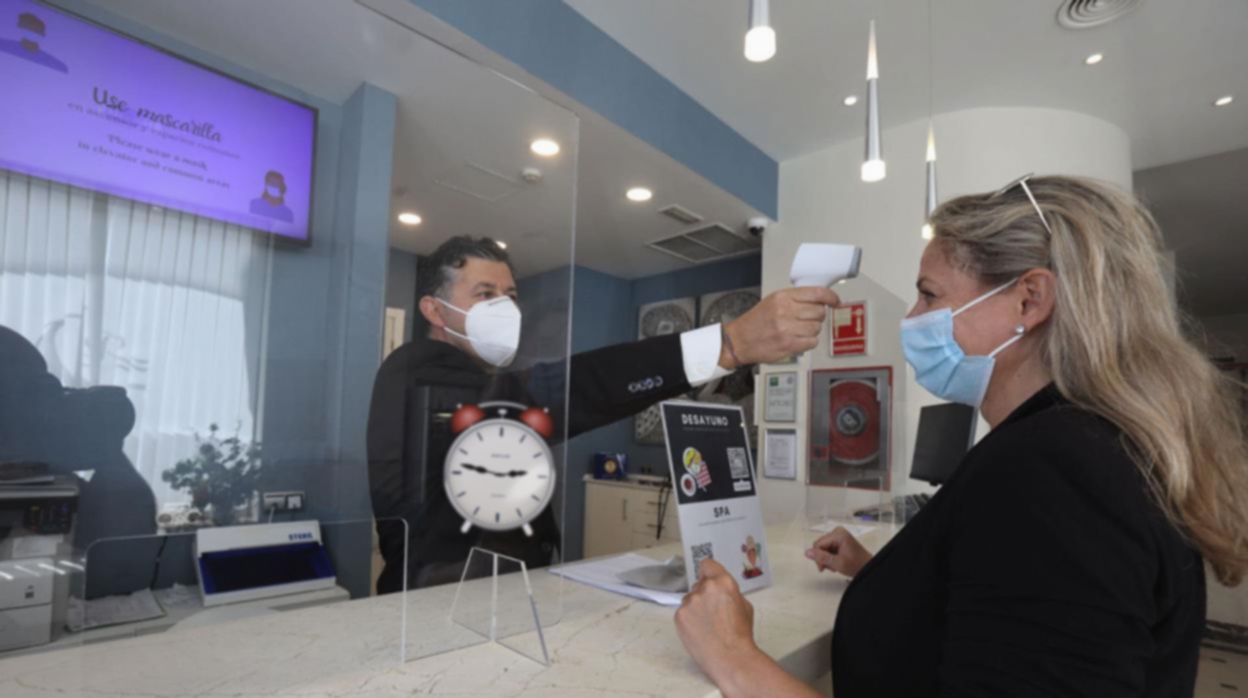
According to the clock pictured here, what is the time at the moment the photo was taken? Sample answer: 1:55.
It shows 2:47
